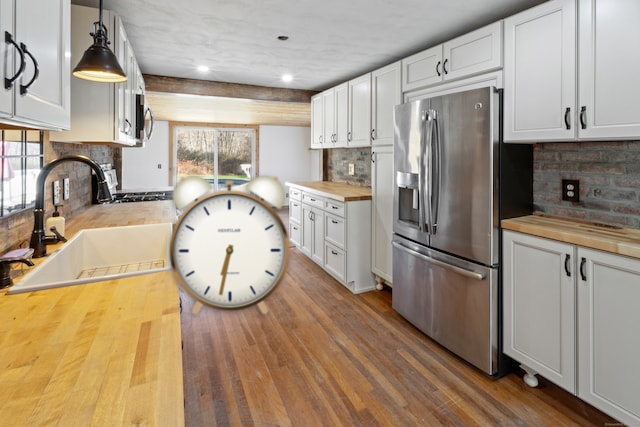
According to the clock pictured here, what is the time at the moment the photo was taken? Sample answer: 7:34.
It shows 6:32
